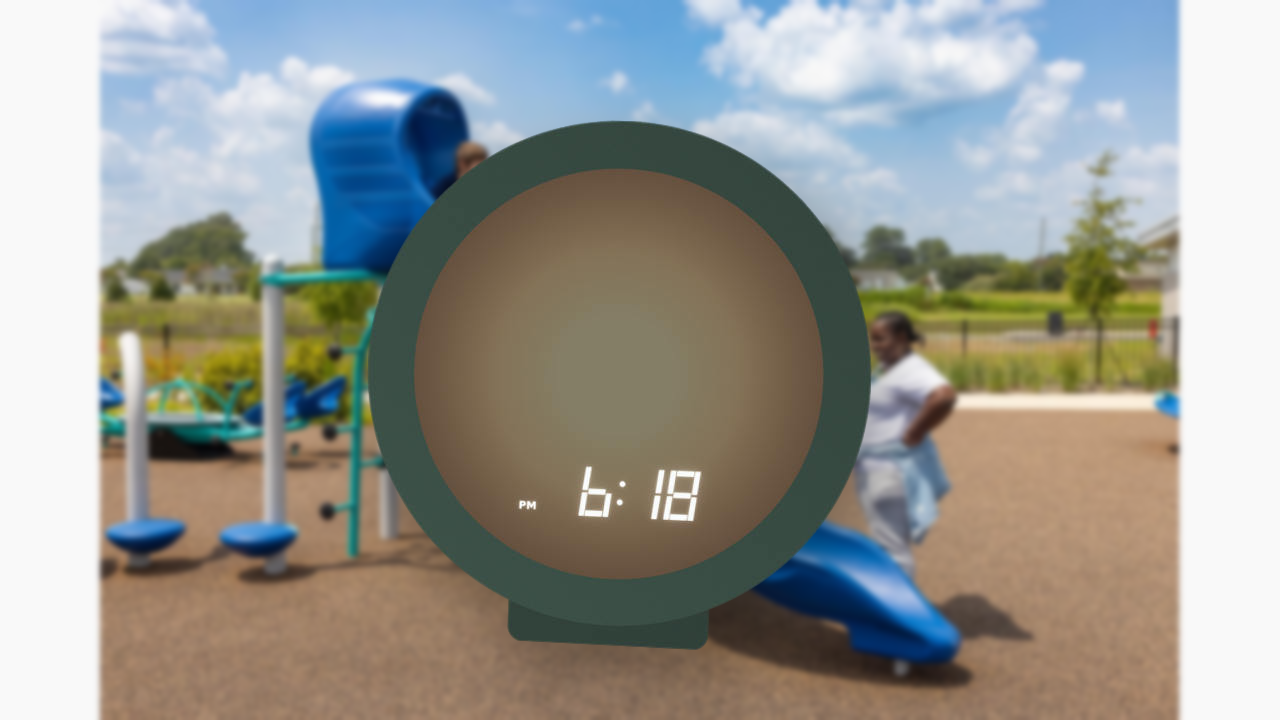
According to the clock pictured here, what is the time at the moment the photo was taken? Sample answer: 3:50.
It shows 6:18
